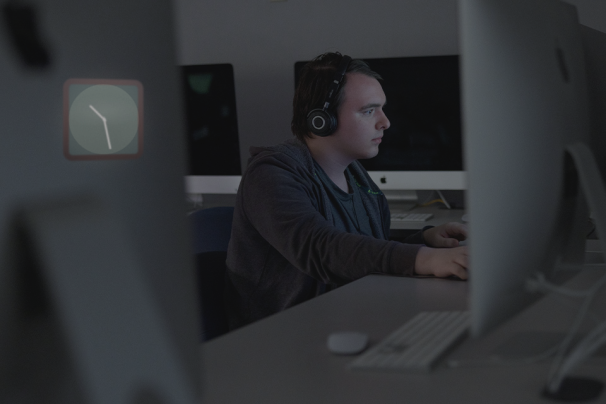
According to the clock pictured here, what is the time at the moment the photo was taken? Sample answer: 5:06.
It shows 10:28
